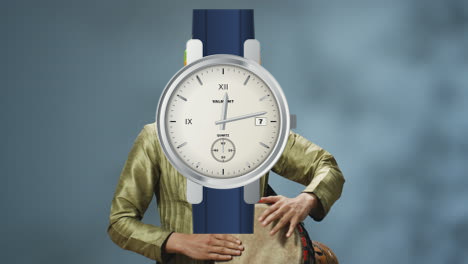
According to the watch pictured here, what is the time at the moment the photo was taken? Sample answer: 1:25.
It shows 12:13
